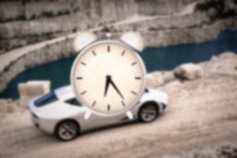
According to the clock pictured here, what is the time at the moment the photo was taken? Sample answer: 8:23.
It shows 6:24
